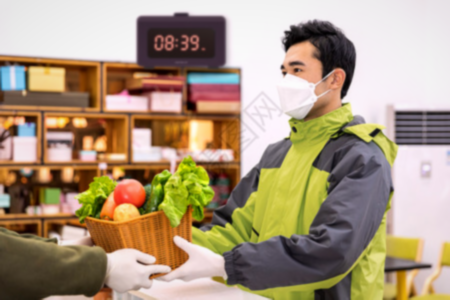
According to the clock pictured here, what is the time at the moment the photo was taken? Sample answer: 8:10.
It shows 8:39
